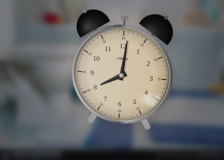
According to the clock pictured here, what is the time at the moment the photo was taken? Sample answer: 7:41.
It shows 8:01
